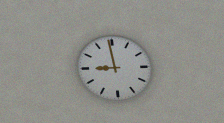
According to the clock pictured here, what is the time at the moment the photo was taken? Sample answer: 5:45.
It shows 8:59
